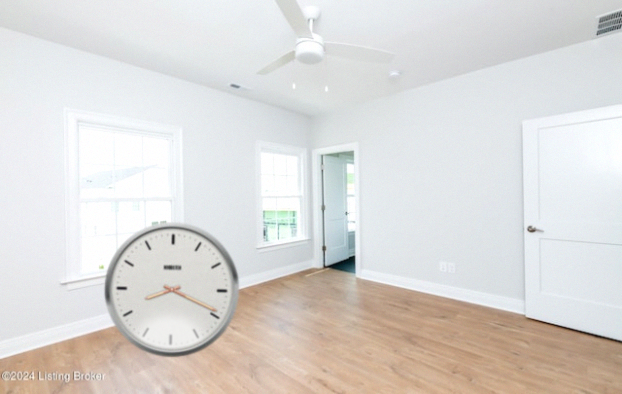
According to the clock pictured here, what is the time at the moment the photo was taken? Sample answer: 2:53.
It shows 8:19
